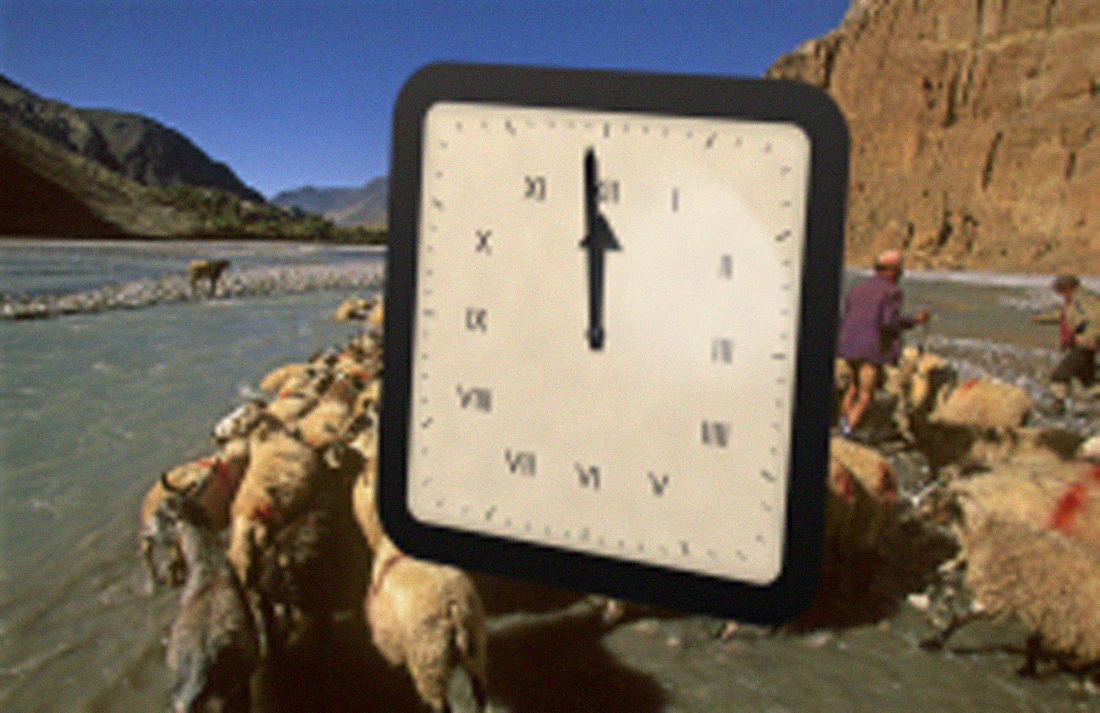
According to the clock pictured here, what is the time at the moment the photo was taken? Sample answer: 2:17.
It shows 11:59
